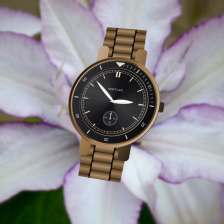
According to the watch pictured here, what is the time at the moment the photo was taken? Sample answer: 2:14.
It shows 2:52
